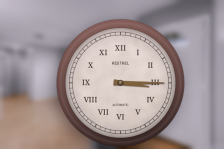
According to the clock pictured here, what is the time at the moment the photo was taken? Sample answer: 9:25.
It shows 3:15
